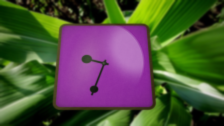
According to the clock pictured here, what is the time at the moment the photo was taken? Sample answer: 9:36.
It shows 9:33
